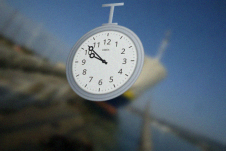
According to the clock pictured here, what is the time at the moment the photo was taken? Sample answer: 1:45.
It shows 9:52
